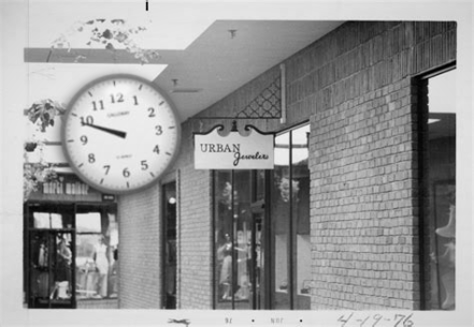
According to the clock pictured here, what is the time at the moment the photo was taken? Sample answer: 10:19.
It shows 9:49
